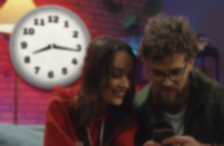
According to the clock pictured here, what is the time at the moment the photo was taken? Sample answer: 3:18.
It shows 8:16
